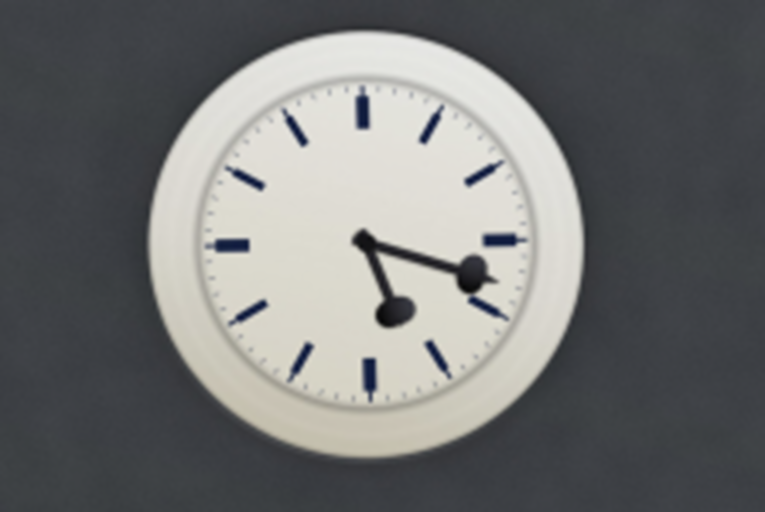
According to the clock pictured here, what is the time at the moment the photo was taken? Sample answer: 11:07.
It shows 5:18
